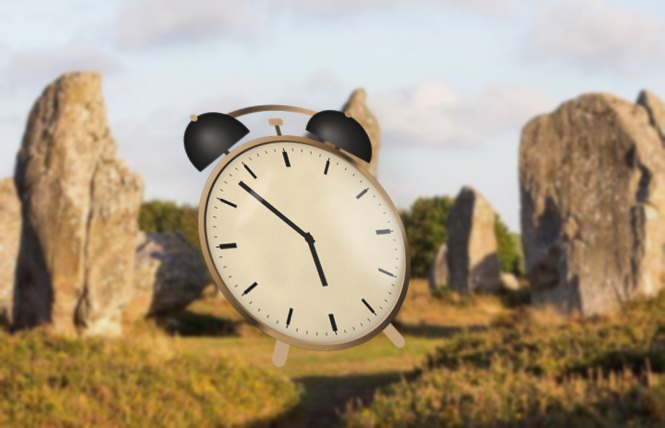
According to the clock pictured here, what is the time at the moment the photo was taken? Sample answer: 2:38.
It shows 5:53
